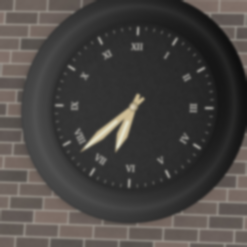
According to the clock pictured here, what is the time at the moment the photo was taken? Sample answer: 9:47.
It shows 6:38
